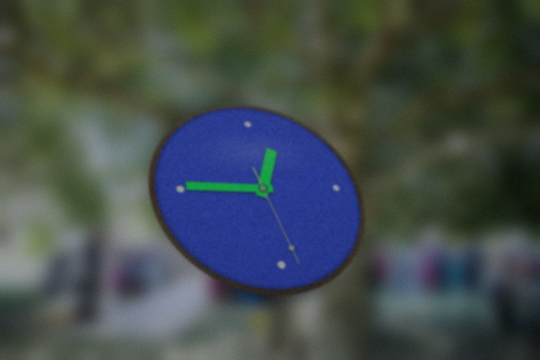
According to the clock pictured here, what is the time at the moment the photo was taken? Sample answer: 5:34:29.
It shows 12:45:28
